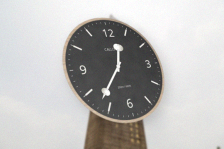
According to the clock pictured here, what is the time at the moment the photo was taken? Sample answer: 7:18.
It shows 12:37
